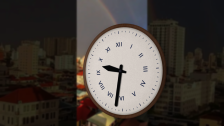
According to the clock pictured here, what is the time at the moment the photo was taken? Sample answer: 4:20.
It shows 9:32
